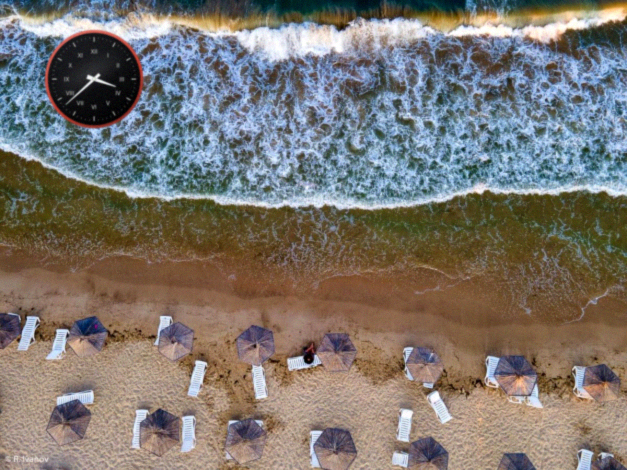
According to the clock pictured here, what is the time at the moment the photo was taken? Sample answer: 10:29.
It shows 3:38
